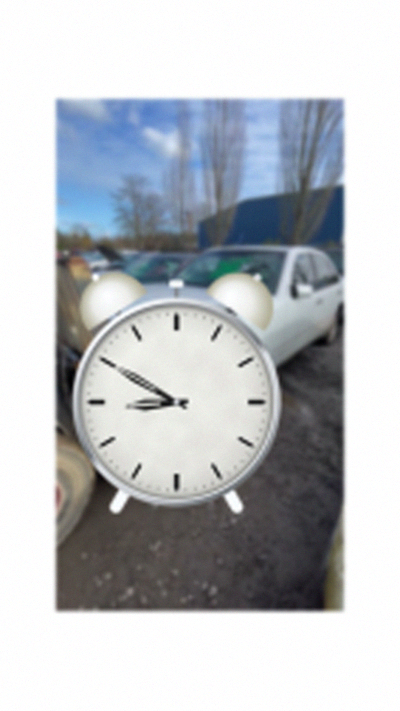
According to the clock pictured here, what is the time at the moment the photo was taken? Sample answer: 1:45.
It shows 8:50
